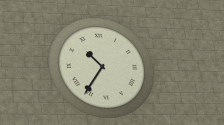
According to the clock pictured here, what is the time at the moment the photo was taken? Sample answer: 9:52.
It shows 10:36
